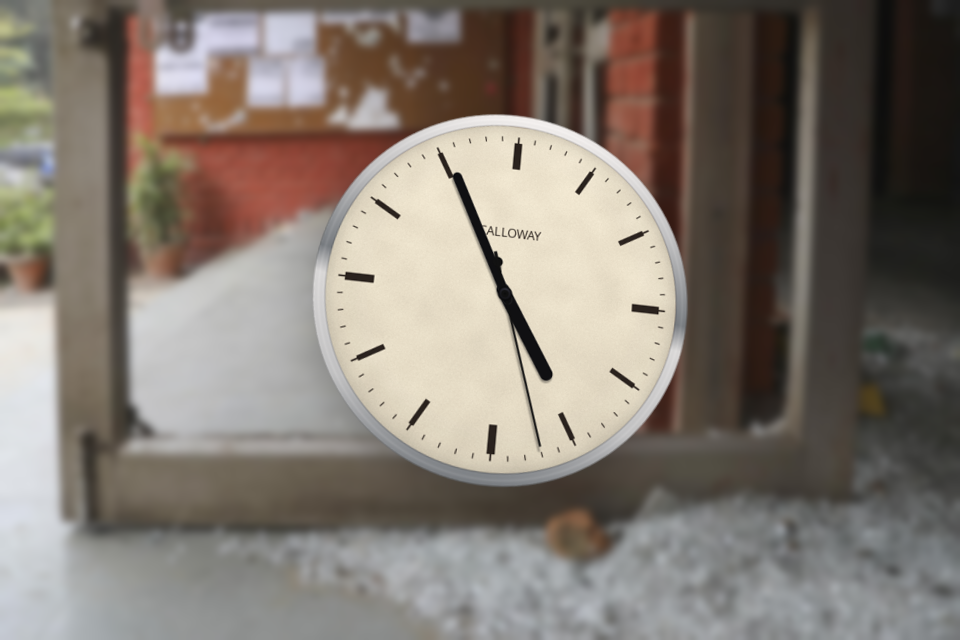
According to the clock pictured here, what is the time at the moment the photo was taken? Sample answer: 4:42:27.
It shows 4:55:27
